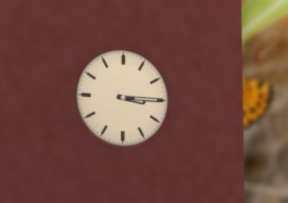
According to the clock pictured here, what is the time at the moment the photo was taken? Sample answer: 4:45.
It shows 3:15
